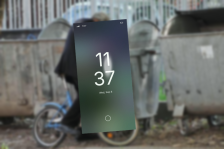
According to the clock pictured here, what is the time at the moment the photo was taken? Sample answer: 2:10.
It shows 11:37
